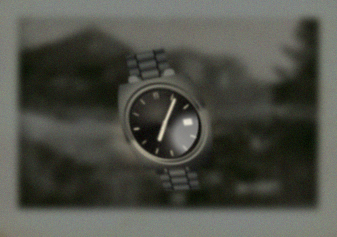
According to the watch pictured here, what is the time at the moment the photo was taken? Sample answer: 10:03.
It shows 7:06
